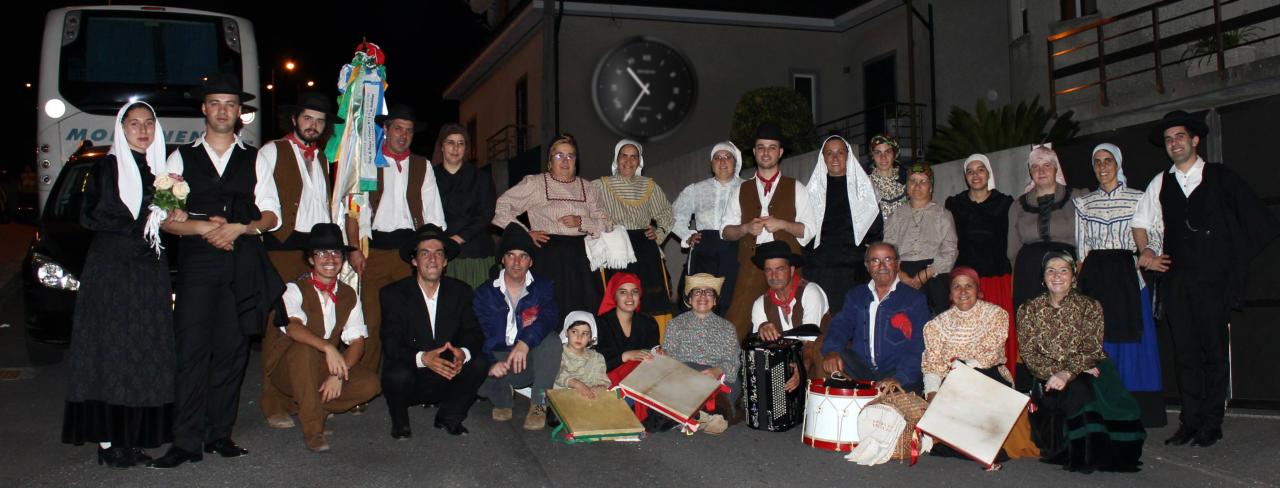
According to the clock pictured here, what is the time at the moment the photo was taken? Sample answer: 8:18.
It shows 10:35
